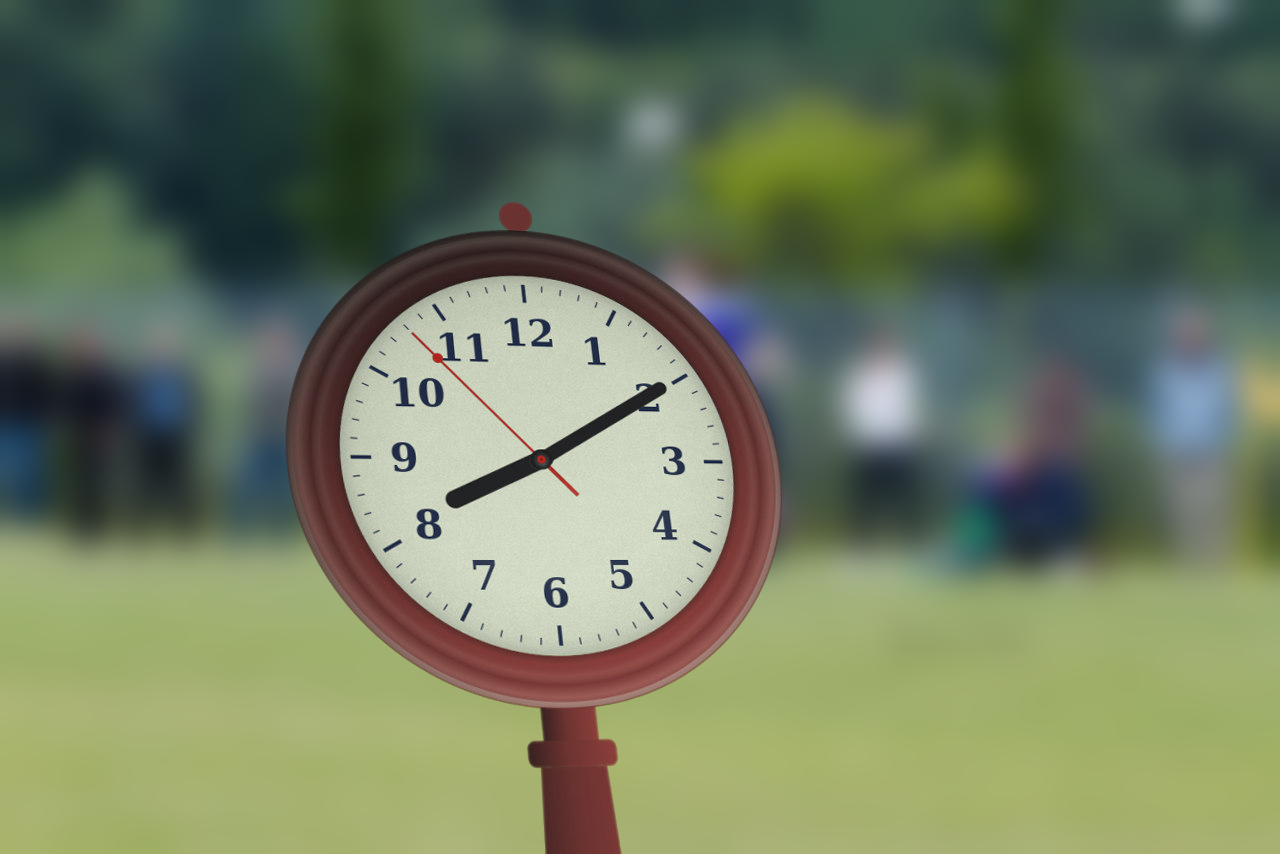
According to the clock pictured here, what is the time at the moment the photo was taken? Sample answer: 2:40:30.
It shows 8:09:53
